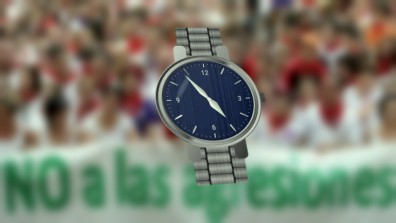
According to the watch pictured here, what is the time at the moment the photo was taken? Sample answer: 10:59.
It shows 4:54
